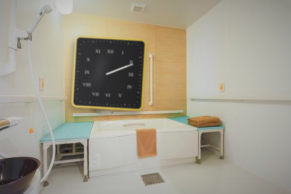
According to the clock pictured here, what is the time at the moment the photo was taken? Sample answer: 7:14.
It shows 2:11
